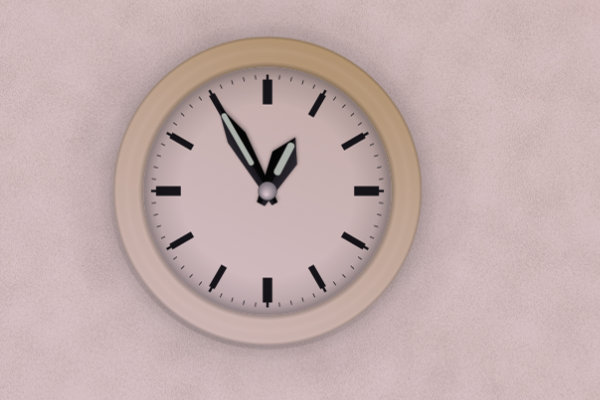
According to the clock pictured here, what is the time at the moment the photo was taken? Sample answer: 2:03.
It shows 12:55
